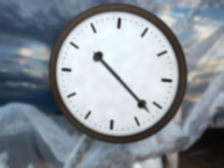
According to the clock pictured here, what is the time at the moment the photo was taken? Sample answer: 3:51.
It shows 10:22
